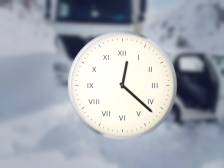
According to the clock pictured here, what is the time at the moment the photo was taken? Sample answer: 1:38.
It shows 12:22
